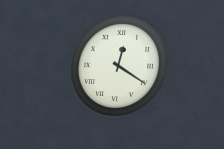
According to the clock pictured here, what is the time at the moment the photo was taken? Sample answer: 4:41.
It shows 12:20
